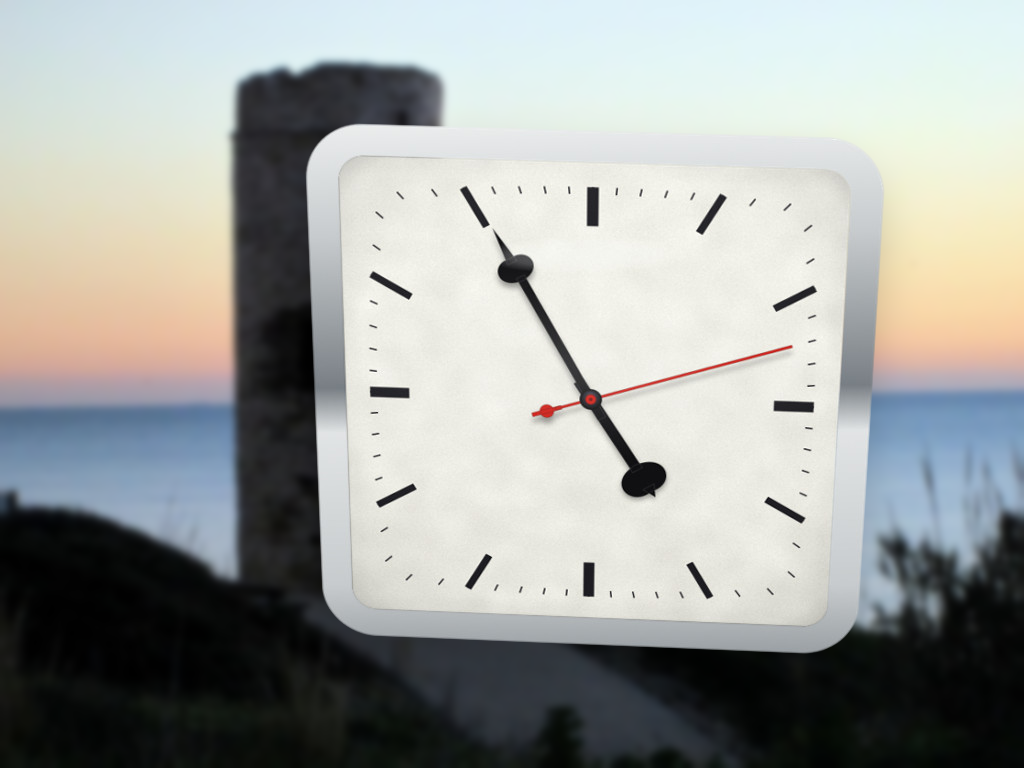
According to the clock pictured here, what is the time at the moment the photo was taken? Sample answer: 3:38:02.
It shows 4:55:12
